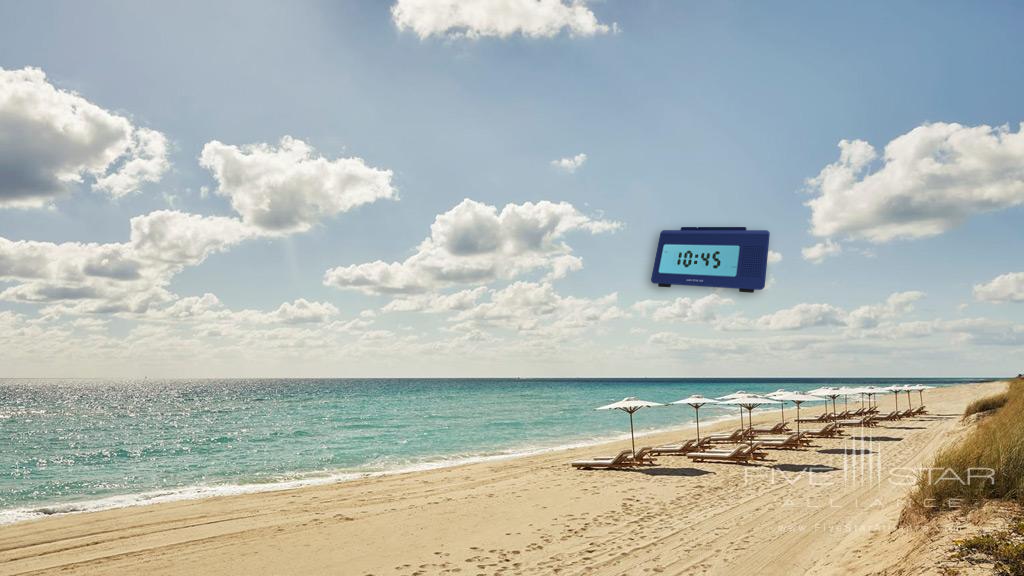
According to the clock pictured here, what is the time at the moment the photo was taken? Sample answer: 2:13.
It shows 10:45
